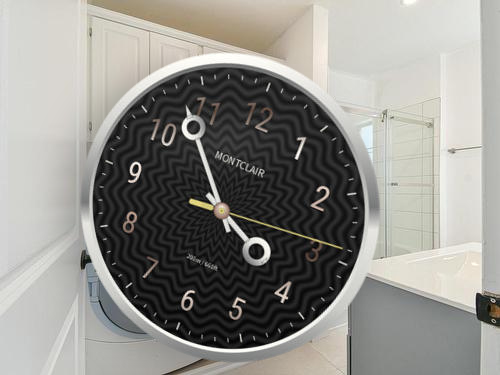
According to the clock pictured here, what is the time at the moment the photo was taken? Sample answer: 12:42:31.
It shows 3:53:14
